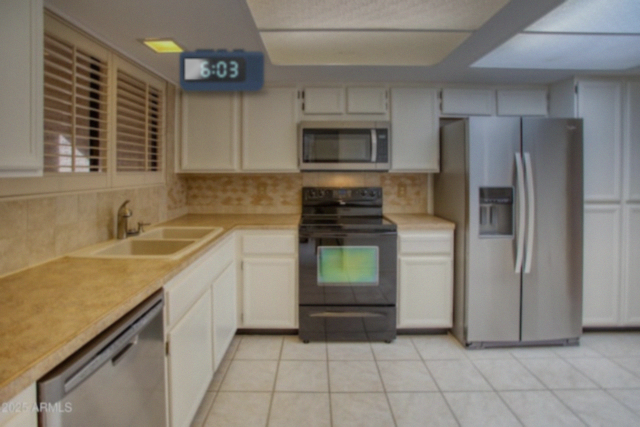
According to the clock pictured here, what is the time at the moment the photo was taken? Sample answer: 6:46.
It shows 6:03
